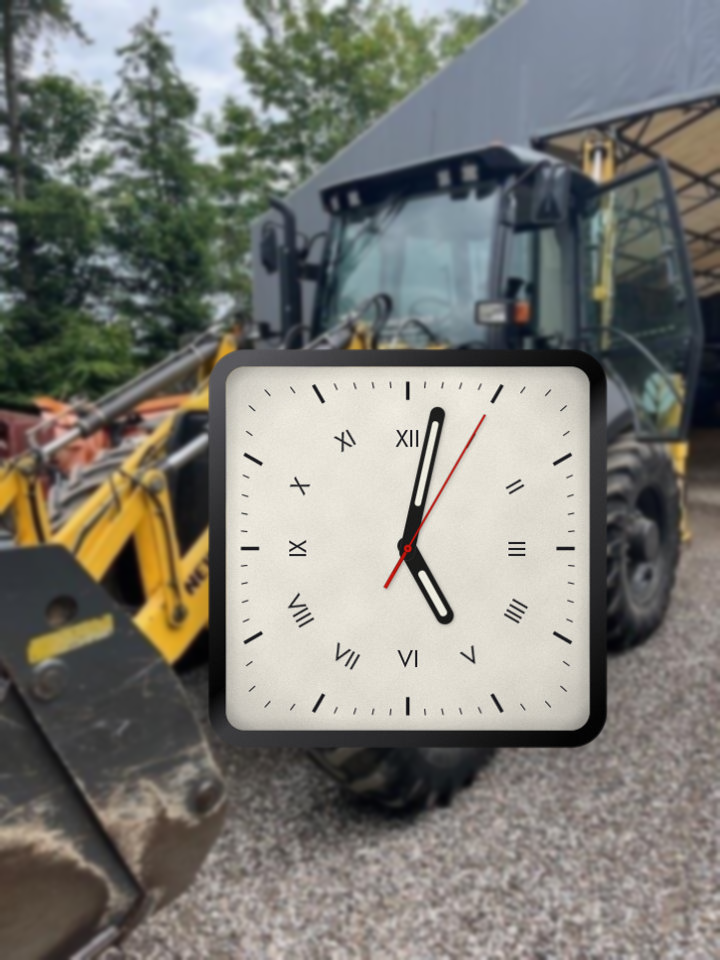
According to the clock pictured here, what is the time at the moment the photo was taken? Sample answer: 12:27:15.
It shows 5:02:05
